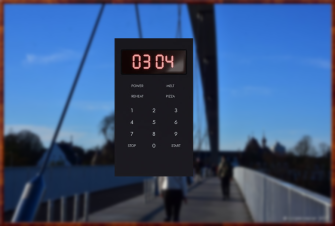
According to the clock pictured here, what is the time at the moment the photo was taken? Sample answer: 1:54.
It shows 3:04
